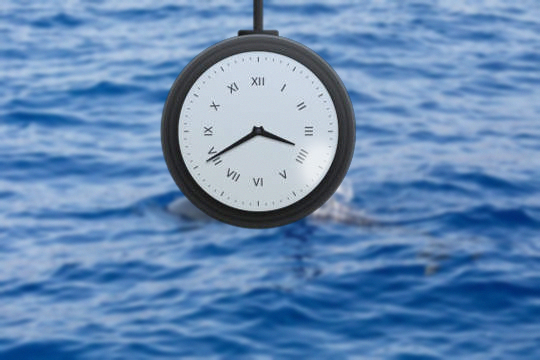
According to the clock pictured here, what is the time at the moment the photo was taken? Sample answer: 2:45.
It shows 3:40
